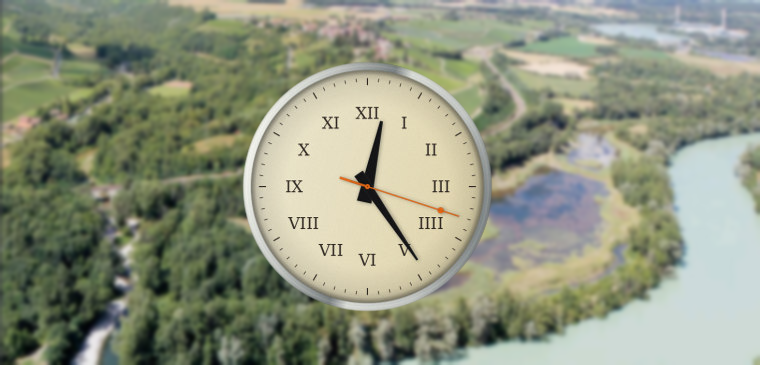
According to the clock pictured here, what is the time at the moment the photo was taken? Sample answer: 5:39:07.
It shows 12:24:18
